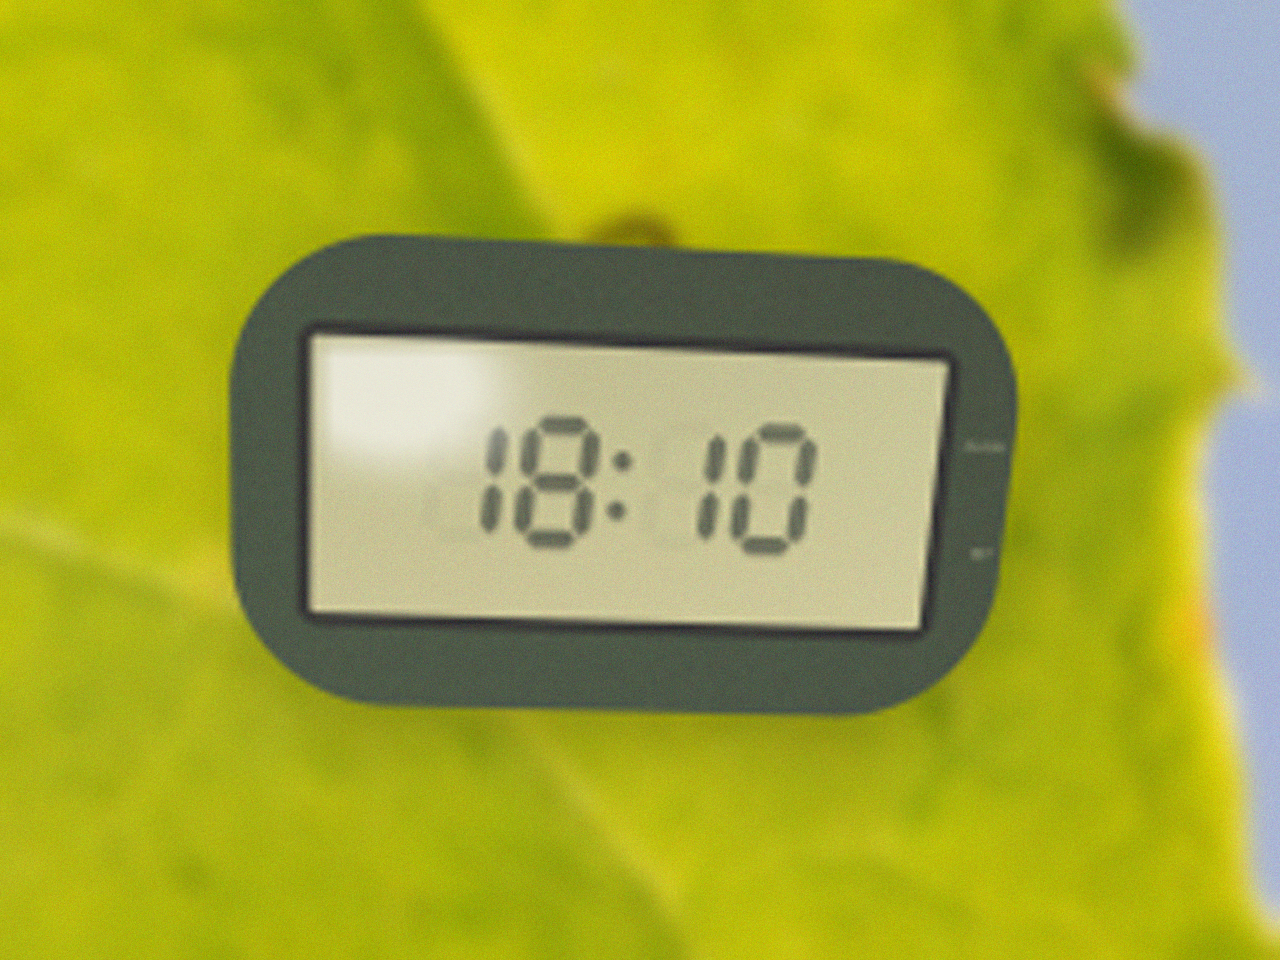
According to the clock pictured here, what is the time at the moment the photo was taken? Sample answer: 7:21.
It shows 18:10
